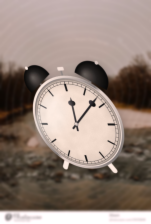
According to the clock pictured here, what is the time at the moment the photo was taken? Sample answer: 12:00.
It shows 12:08
